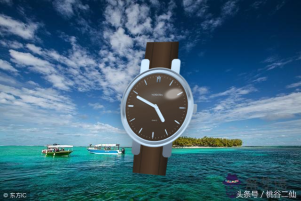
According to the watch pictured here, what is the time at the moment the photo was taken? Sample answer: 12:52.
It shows 4:49
